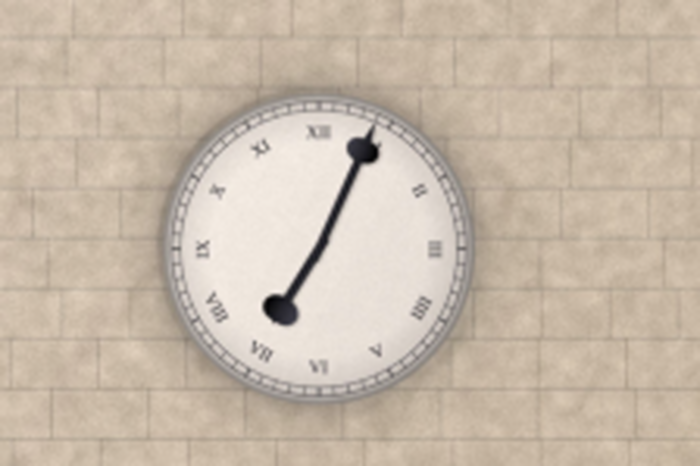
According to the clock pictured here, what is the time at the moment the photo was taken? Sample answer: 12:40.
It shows 7:04
